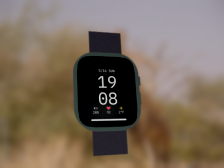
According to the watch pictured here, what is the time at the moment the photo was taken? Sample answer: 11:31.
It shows 19:08
